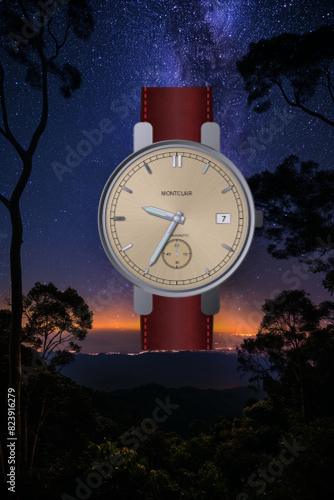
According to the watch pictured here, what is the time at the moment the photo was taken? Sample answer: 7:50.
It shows 9:35
